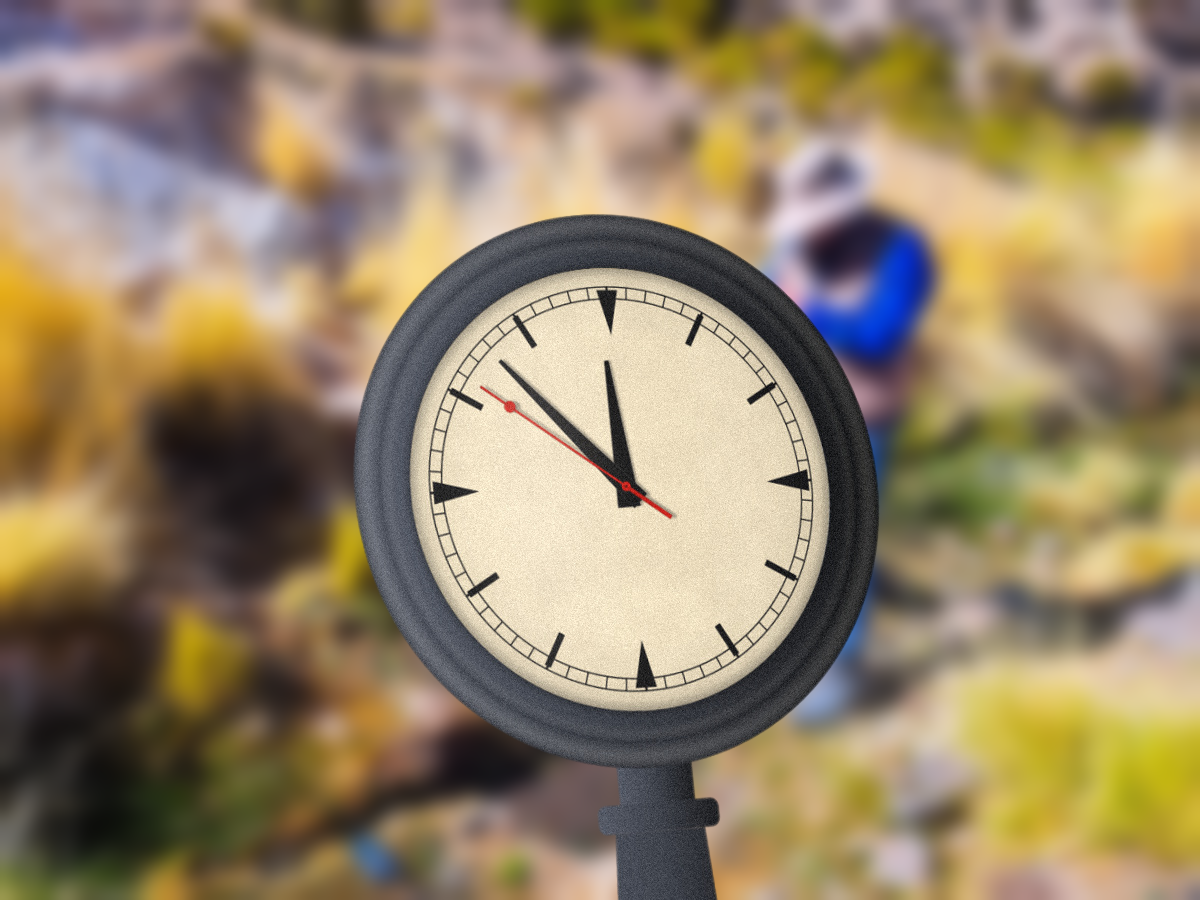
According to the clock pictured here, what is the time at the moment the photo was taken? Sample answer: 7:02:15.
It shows 11:52:51
